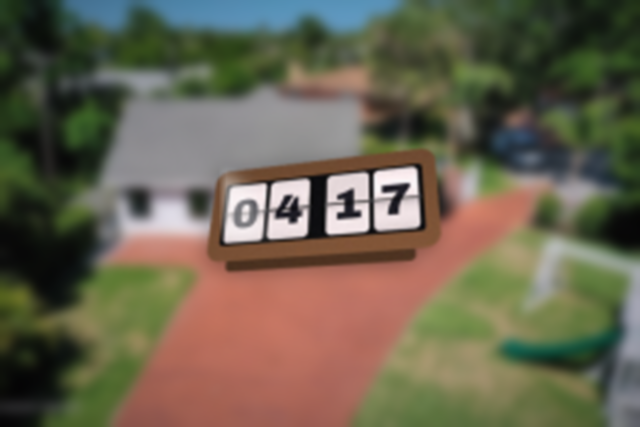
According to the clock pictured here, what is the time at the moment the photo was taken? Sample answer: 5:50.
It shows 4:17
